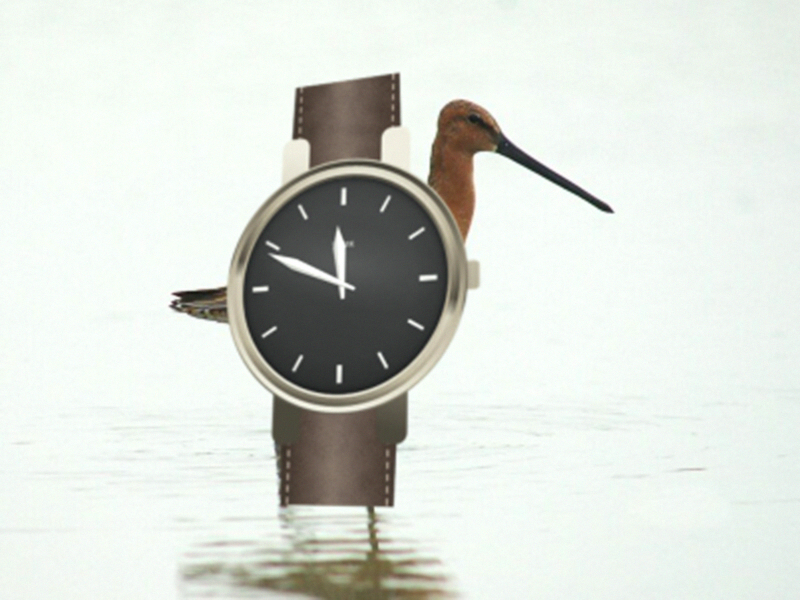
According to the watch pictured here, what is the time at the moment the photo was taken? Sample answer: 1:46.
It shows 11:49
